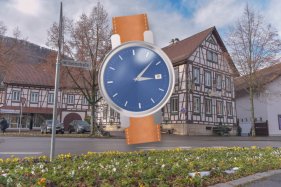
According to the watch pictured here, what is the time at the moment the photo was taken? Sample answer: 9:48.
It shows 3:08
